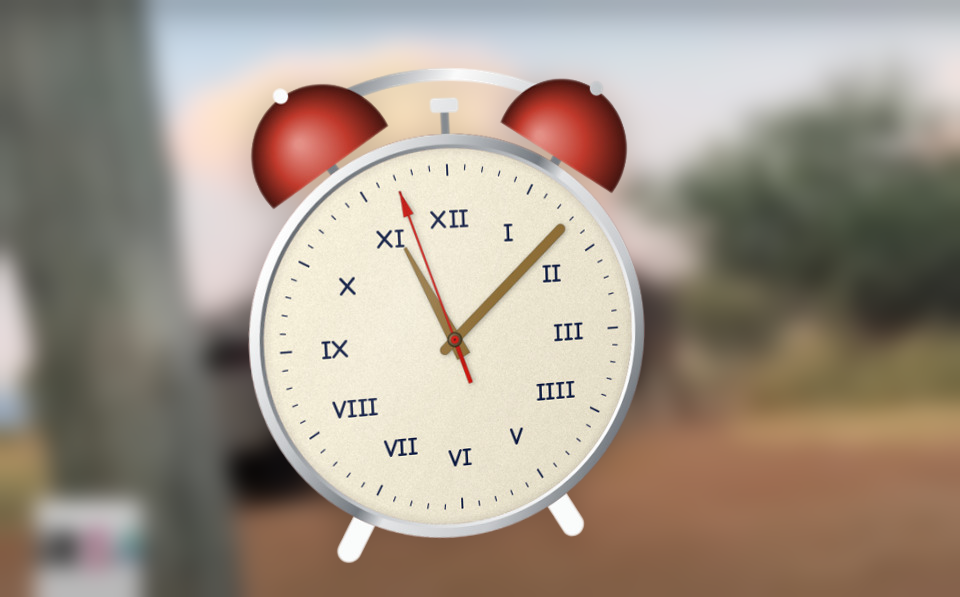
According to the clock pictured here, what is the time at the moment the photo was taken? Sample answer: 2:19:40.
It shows 11:07:57
